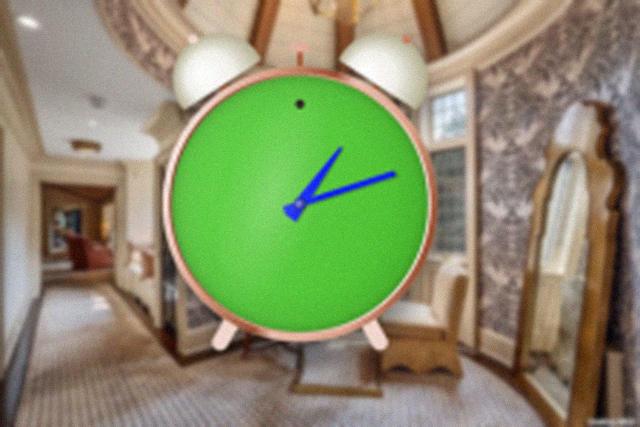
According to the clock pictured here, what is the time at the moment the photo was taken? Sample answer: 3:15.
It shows 1:12
